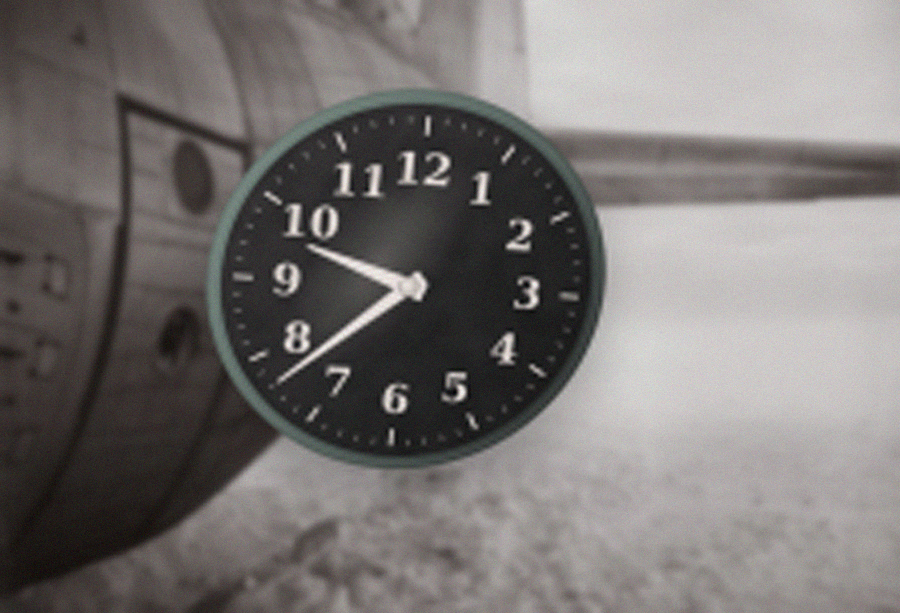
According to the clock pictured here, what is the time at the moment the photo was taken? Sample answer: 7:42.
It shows 9:38
